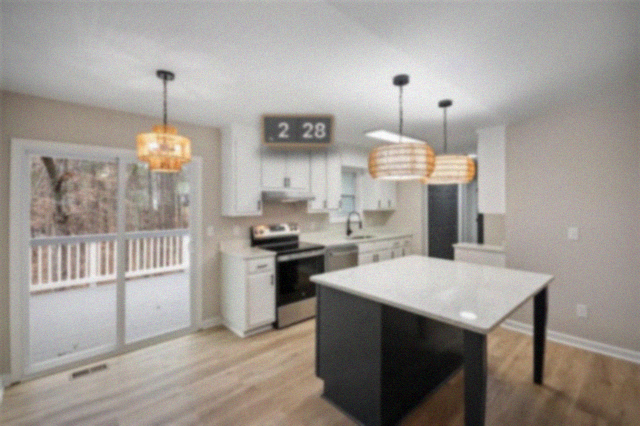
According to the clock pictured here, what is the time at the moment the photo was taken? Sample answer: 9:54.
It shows 2:28
